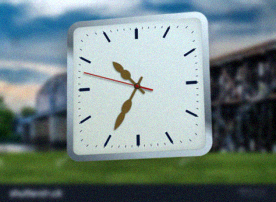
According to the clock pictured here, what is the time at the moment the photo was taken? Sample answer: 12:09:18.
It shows 10:34:48
